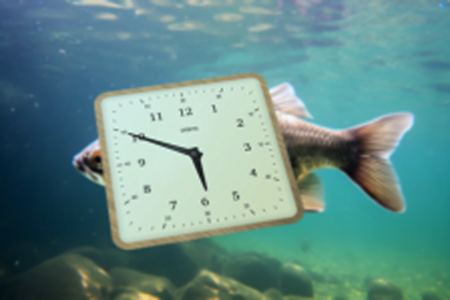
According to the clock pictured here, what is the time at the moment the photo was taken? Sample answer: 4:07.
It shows 5:50
